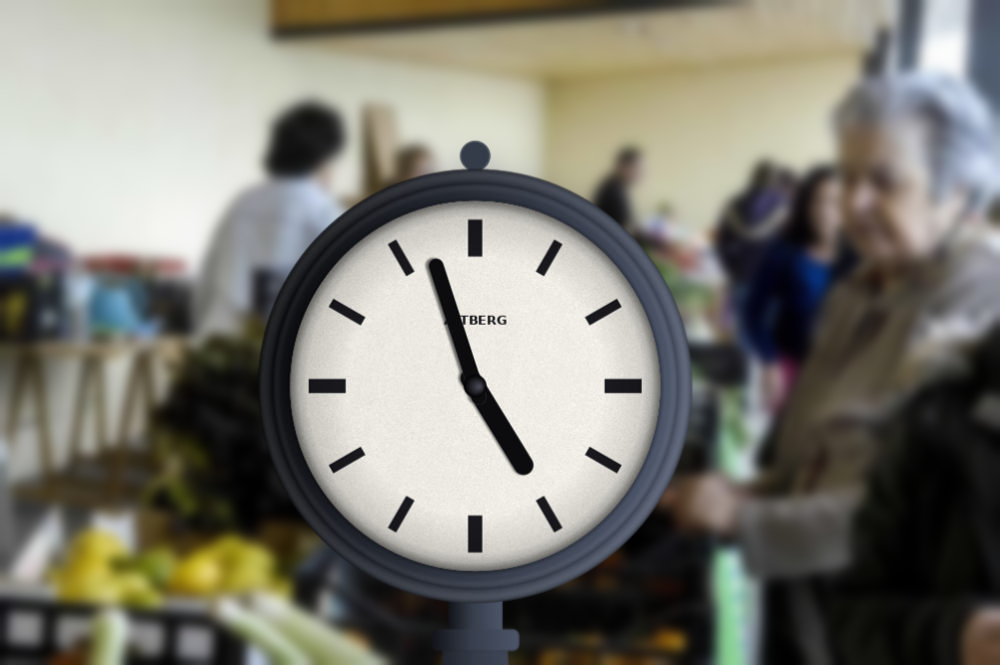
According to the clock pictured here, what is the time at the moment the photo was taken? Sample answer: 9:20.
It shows 4:57
